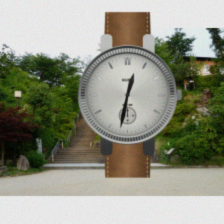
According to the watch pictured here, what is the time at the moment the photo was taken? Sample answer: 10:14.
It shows 12:32
